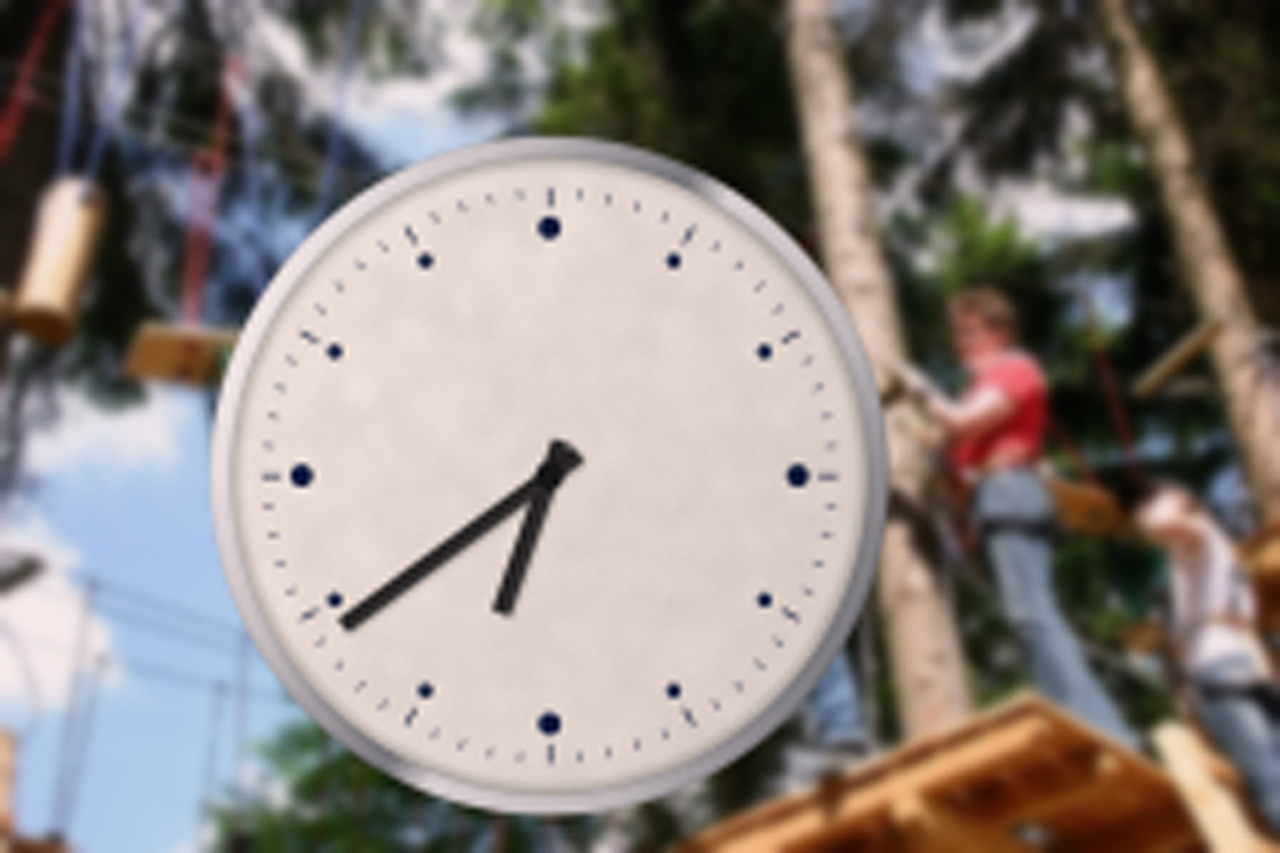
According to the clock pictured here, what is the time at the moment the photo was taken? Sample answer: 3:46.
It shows 6:39
